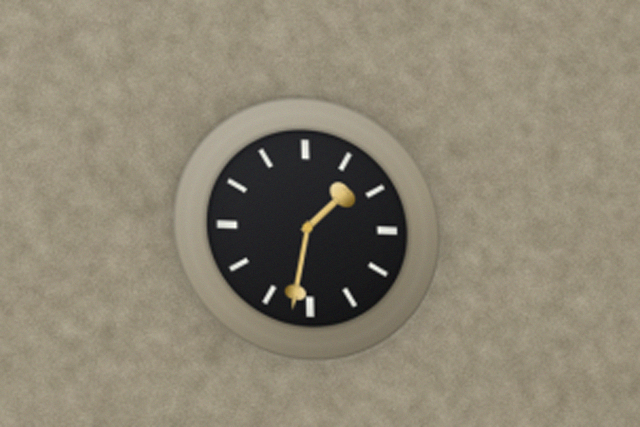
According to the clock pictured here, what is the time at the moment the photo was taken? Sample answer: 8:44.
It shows 1:32
